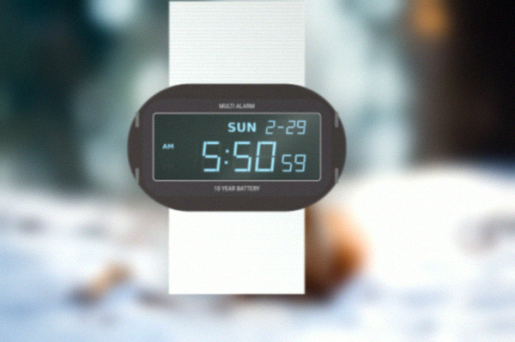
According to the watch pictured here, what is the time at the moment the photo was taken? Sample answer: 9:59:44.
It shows 5:50:59
